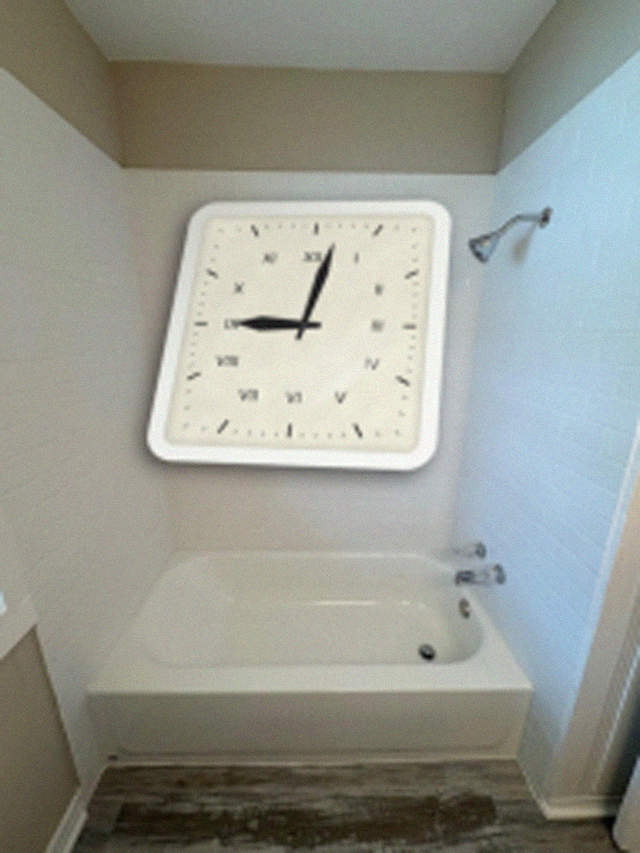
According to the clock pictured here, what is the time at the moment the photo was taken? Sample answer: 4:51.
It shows 9:02
